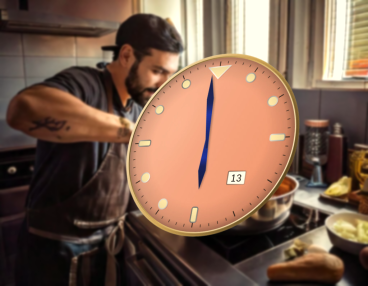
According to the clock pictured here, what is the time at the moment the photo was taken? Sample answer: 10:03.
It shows 5:59
